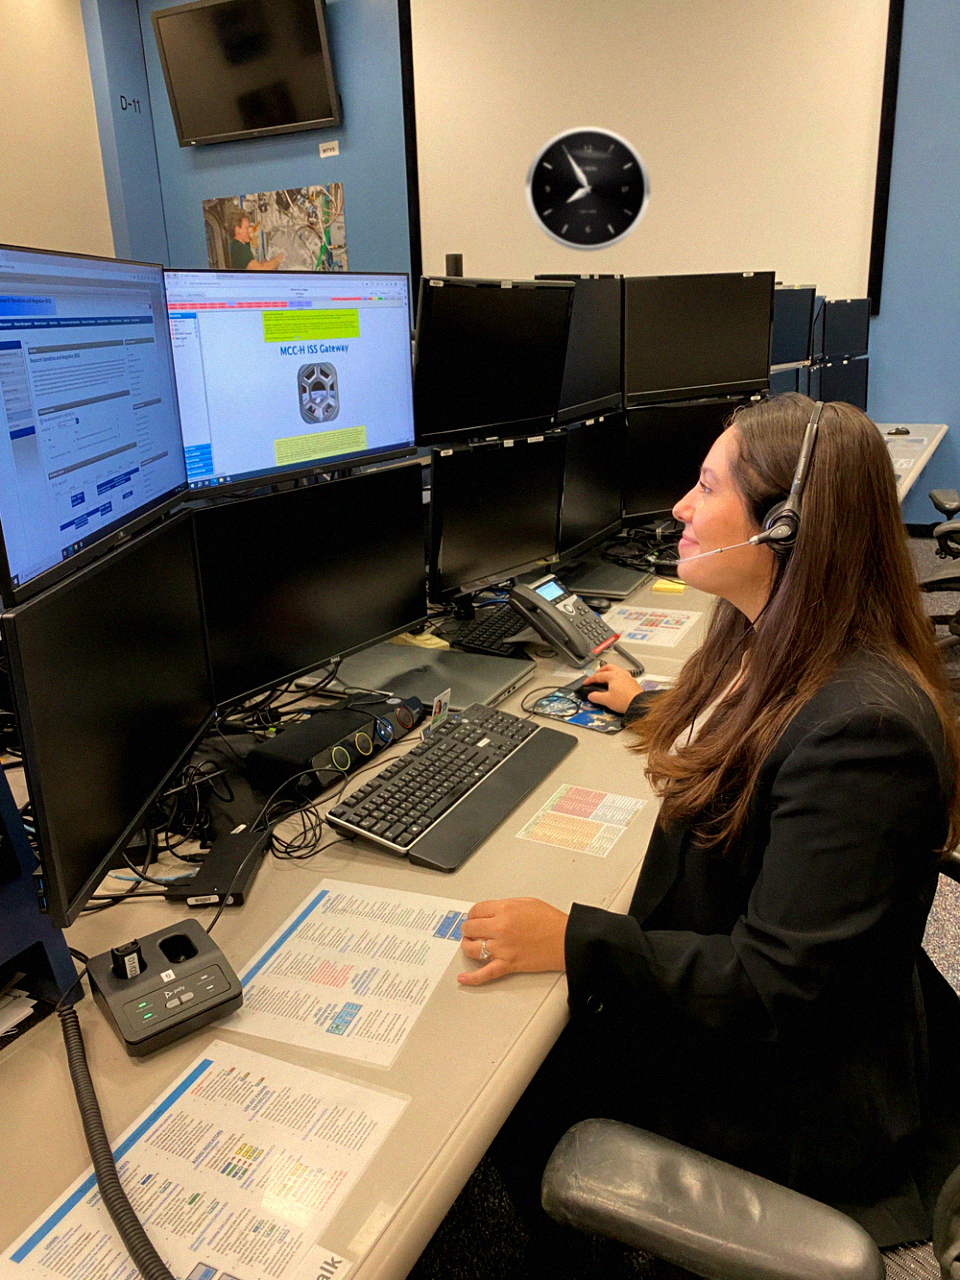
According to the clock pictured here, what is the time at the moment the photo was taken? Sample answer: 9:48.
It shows 7:55
